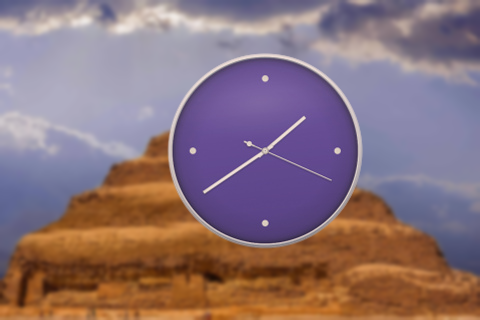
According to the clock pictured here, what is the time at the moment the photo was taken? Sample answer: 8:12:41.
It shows 1:39:19
